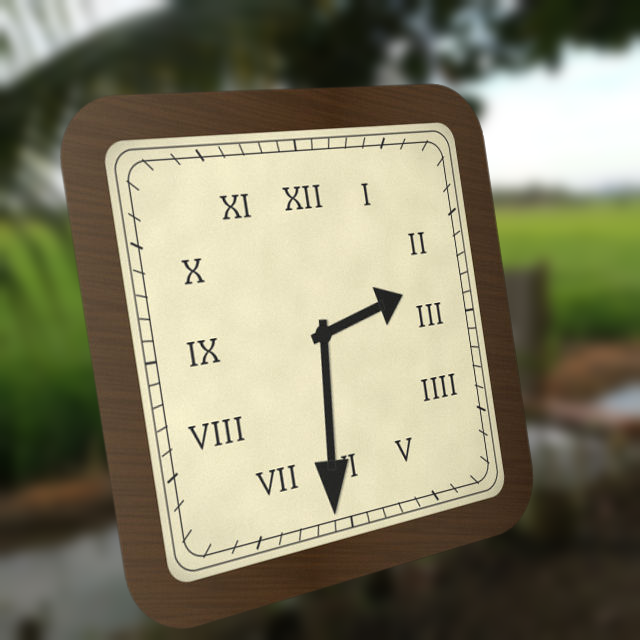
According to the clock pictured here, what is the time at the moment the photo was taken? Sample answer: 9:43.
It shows 2:31
